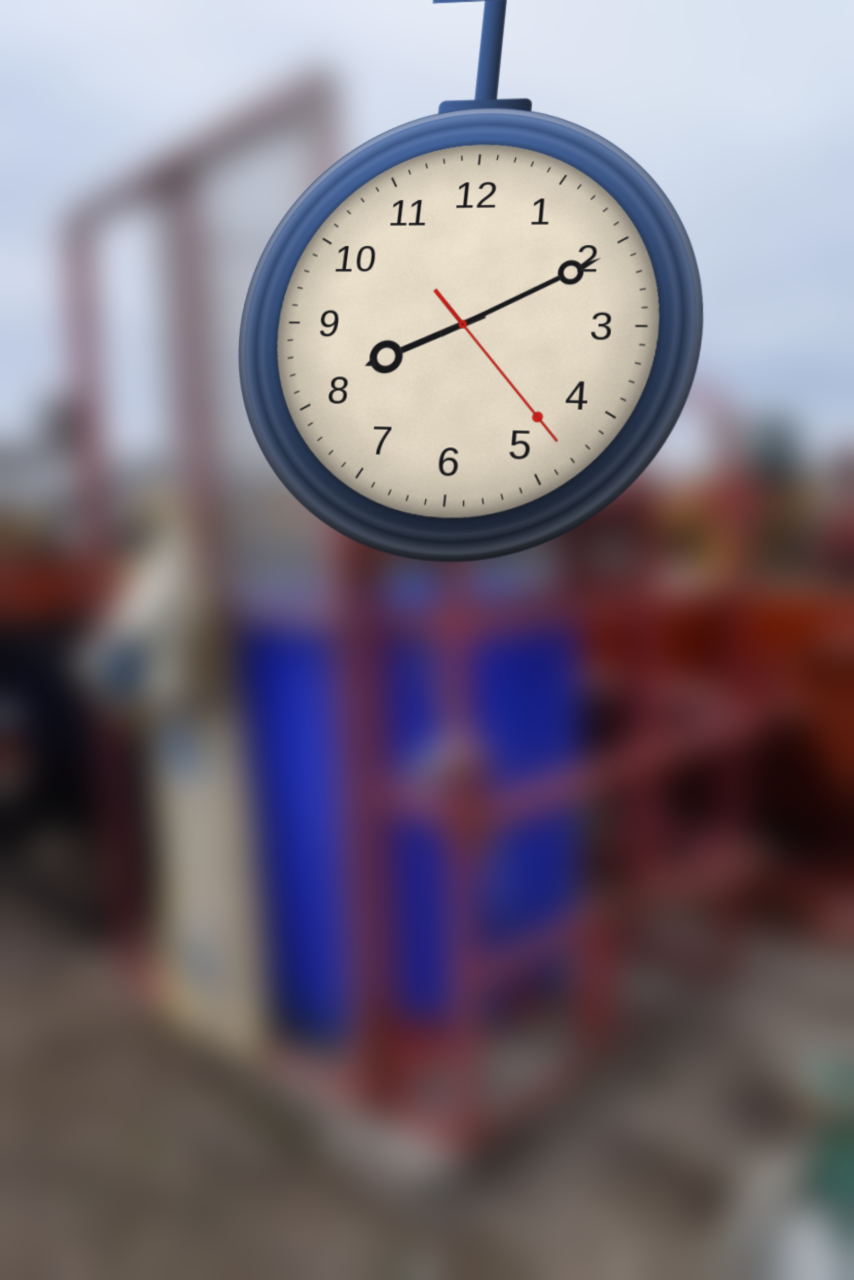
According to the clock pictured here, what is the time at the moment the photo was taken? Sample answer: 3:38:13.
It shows 8:10:23
